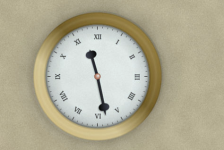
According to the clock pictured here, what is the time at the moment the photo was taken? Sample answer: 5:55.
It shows 11:28
